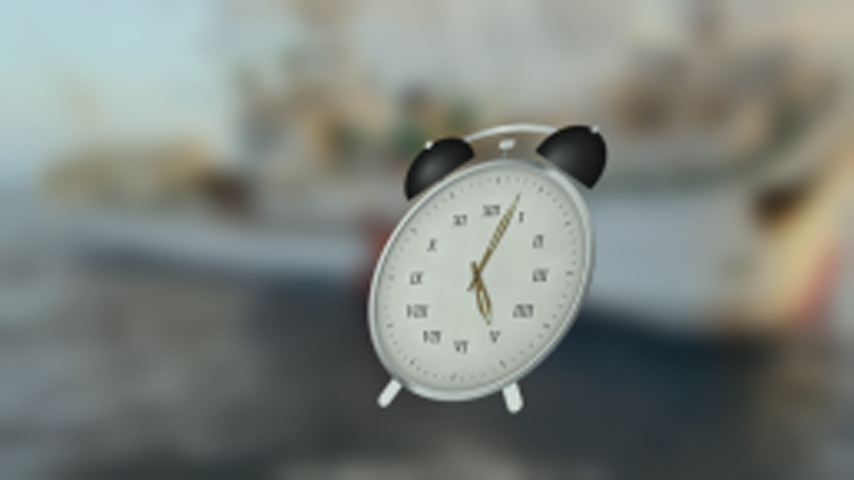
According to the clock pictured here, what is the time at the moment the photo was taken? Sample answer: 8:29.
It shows 5:03
